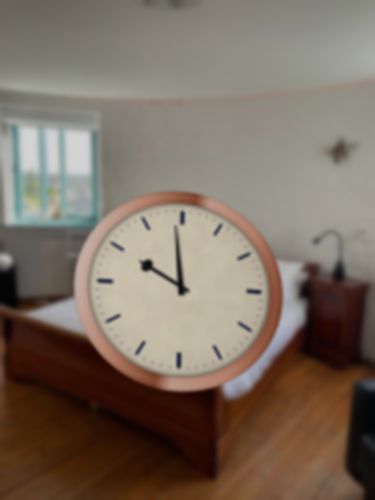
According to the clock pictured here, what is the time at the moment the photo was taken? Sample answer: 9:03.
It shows 9:59
